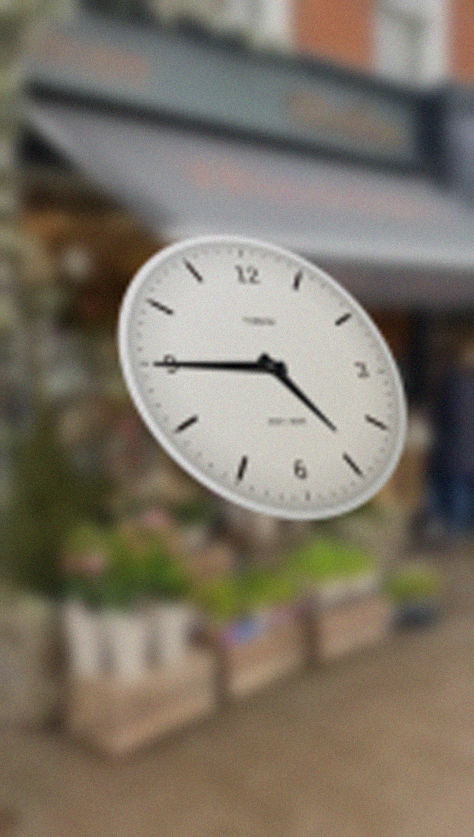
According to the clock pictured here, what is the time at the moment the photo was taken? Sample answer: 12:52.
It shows 4:45
